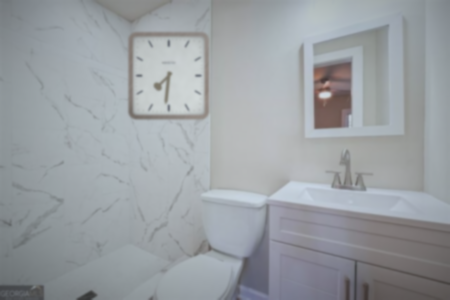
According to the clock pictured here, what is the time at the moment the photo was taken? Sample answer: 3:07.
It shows 7:31
